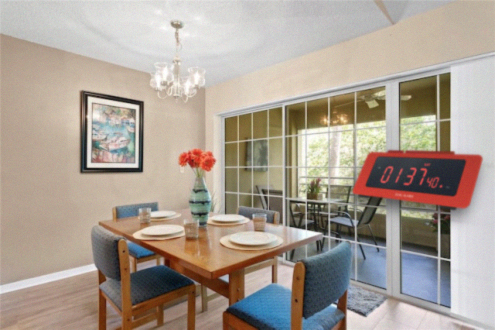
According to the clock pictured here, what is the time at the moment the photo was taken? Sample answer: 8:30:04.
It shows 1:37:40
